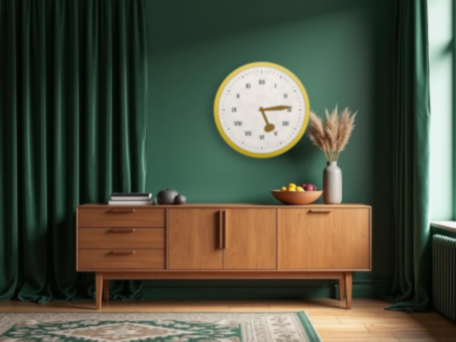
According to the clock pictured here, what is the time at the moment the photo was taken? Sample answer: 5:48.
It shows 5:14
